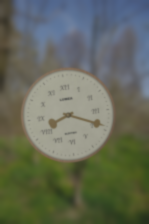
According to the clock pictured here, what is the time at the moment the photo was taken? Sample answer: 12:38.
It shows 8:19
